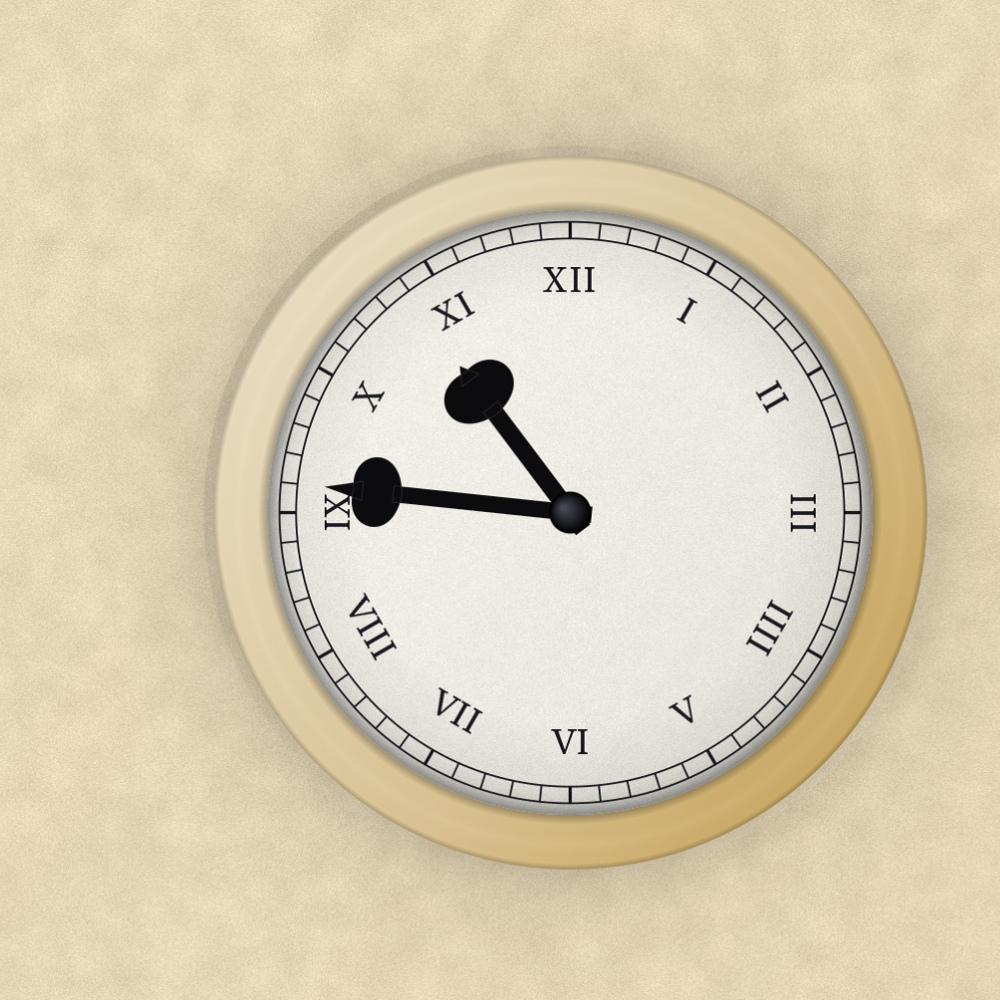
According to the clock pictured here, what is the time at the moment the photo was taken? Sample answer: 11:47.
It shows 10:46
